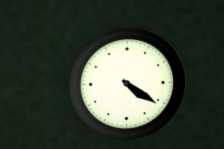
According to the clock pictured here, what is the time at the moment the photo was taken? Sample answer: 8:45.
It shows 4:21
